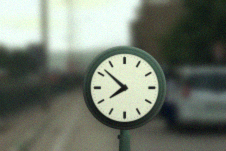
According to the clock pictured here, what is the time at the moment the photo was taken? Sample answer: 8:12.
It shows 7:52
